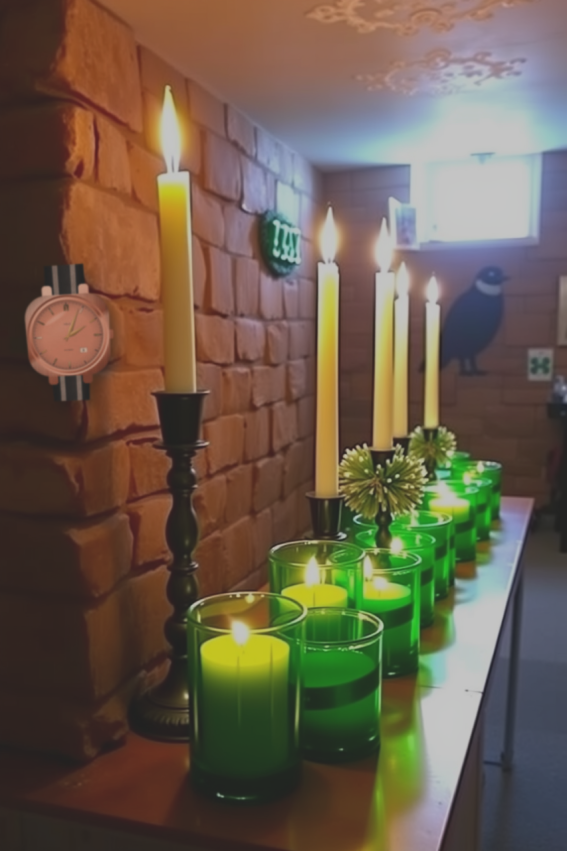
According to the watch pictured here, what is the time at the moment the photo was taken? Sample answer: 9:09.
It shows 2:04
